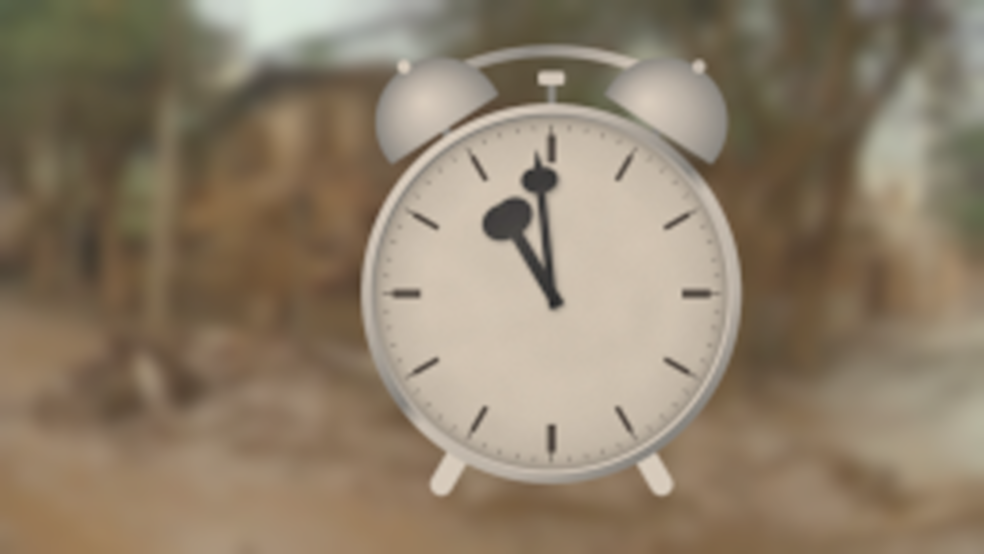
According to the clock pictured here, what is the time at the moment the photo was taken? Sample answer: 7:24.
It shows 10:59
